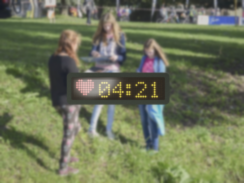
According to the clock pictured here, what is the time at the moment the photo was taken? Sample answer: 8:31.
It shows 4:21
